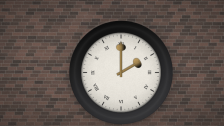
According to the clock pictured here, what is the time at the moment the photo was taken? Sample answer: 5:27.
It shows 2:00
